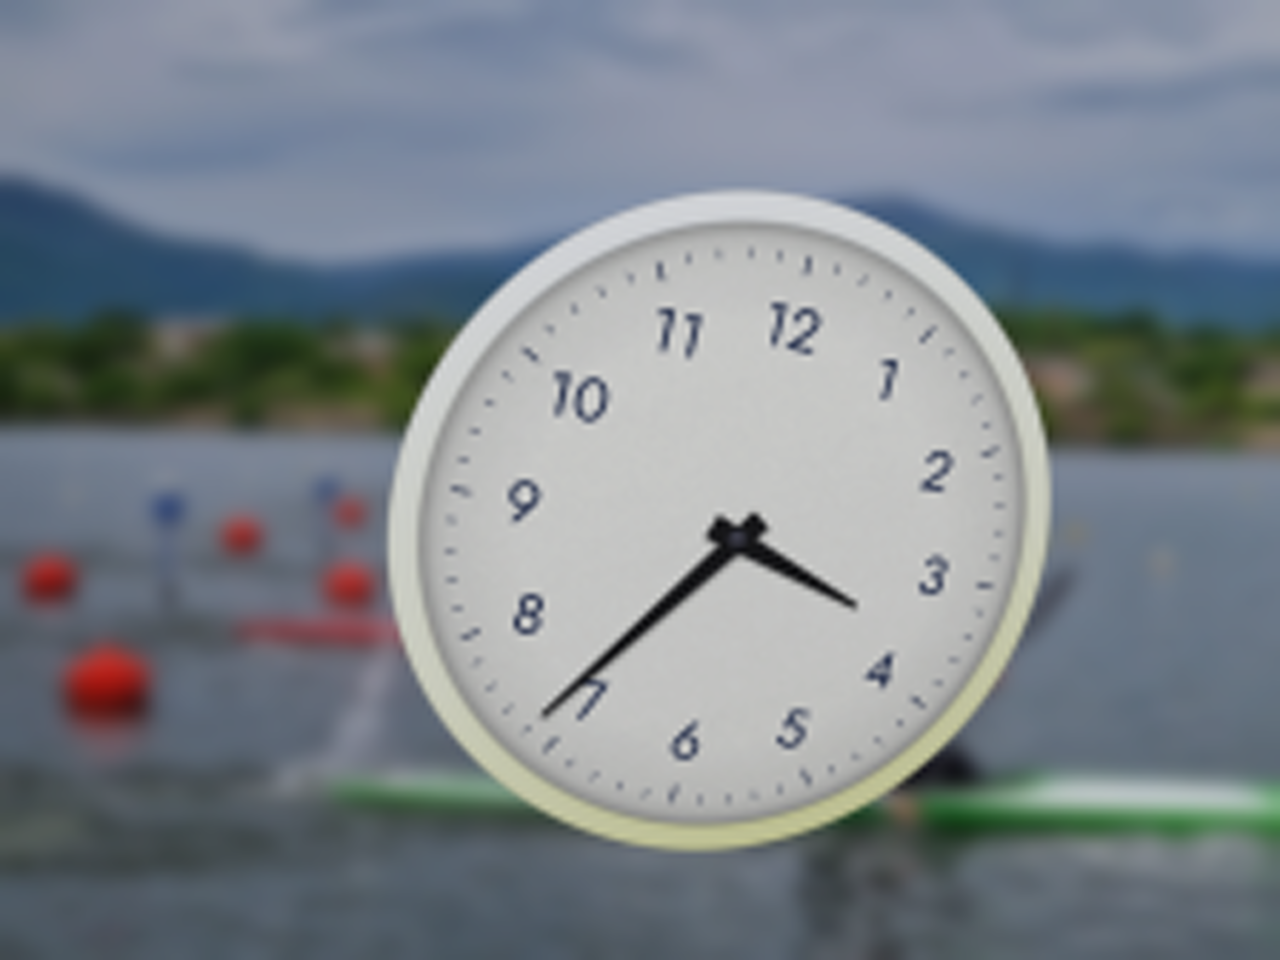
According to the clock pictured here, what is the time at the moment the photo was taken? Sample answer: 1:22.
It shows 3:36
